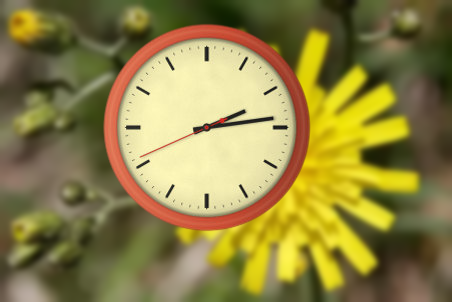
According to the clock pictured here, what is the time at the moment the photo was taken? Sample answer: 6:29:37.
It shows 2:13:41
